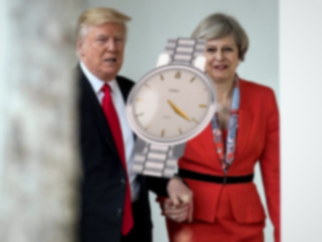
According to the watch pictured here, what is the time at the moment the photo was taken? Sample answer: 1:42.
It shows 4:21
